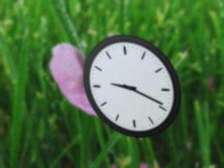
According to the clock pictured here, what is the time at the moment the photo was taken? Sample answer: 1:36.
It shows 9:19
